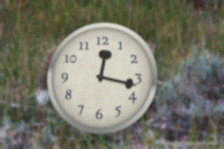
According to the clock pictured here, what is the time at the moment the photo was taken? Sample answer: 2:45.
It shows 12:17
